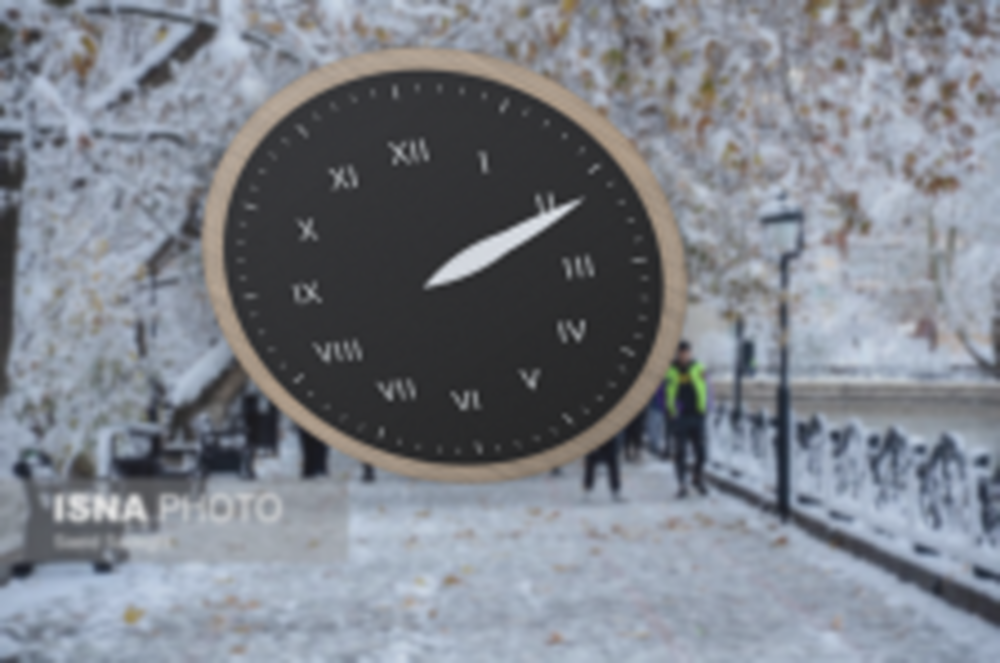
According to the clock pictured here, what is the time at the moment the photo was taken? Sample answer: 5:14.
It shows 2:11
